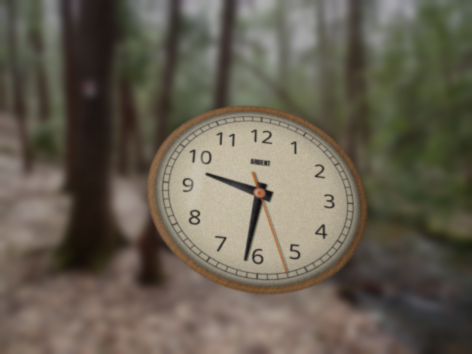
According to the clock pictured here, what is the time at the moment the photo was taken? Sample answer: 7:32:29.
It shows 9:31:27
